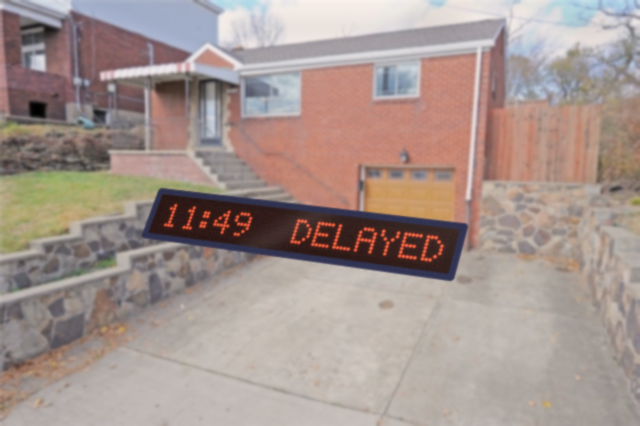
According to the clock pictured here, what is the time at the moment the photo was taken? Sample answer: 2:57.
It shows 11:49
